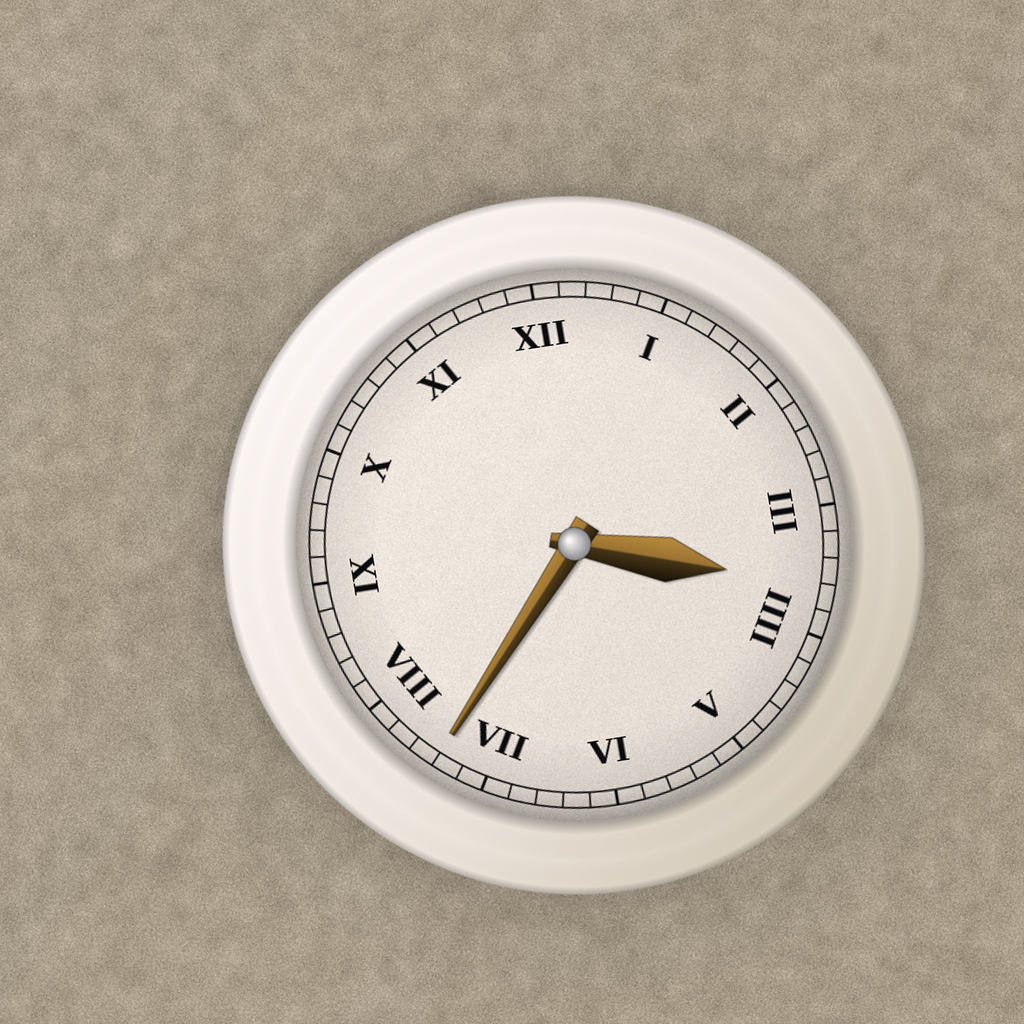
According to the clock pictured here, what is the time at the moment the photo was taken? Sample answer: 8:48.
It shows 3:37
